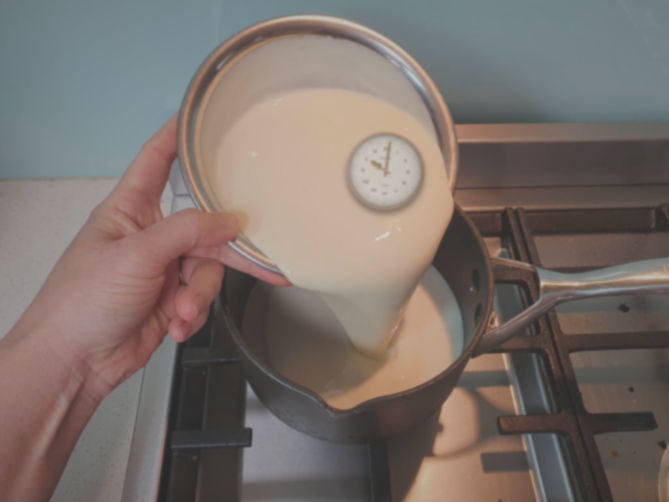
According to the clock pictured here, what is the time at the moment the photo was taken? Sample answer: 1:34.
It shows 10:01
